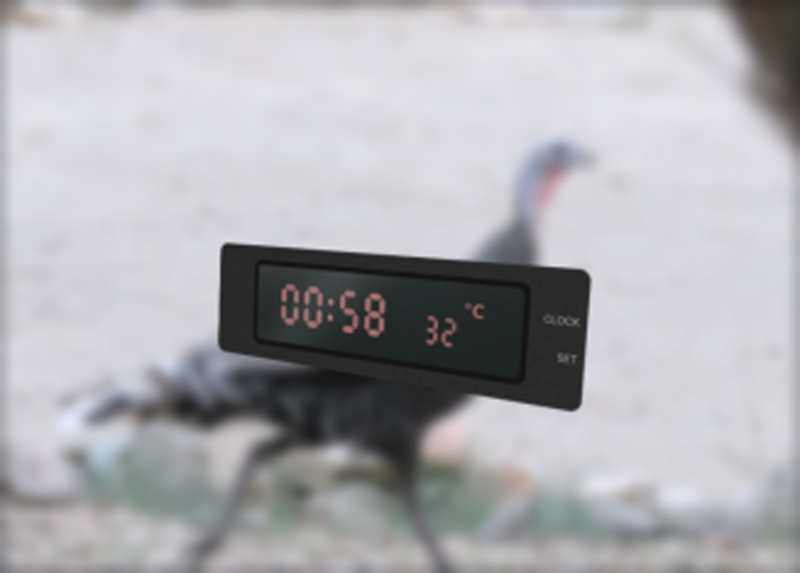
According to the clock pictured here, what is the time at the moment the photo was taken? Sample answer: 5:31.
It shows 0:58
